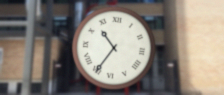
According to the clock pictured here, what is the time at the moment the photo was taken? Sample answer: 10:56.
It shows 10:35
